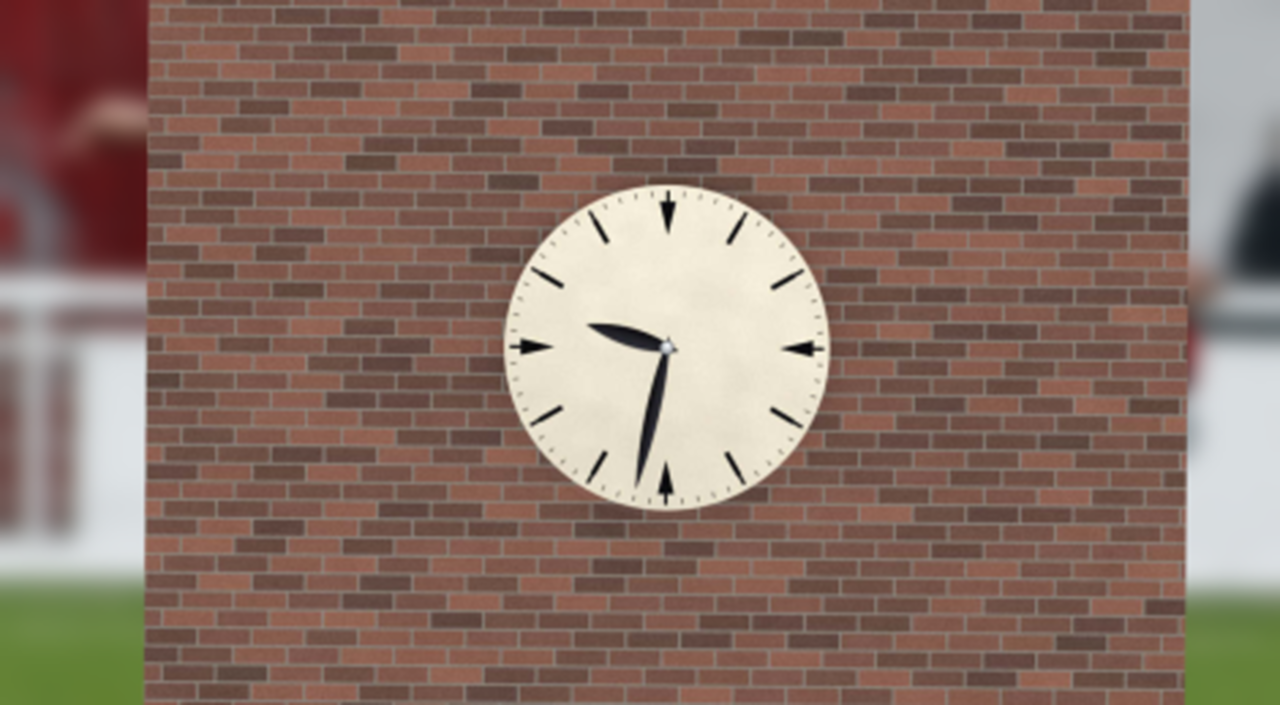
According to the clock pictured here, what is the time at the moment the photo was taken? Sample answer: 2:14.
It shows 9:32
